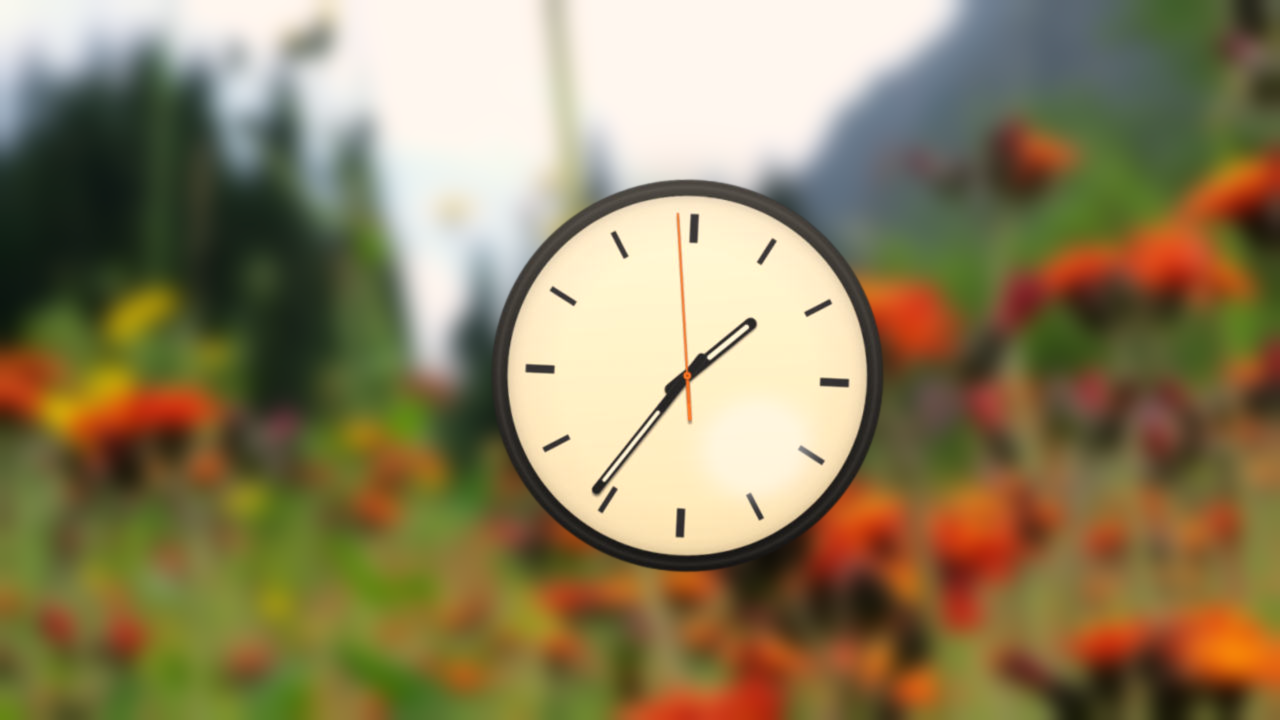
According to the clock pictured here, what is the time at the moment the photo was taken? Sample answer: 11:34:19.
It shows 1:35:59
